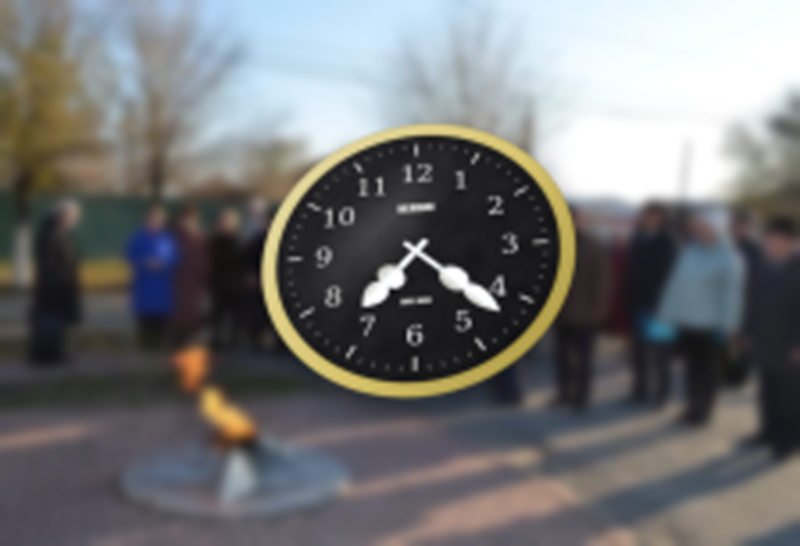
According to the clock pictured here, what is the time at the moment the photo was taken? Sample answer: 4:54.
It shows 7:22
